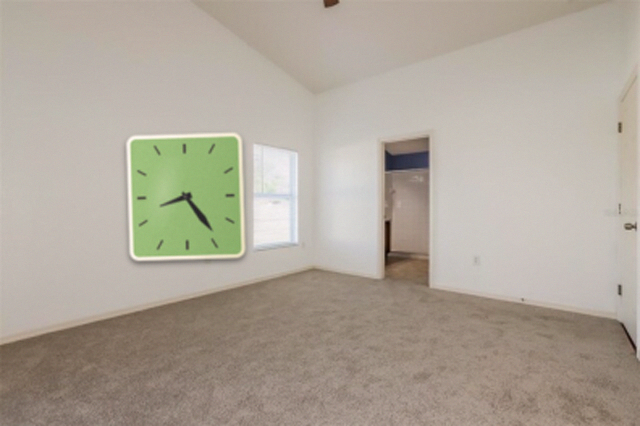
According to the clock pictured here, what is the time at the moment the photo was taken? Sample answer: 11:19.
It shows 8:24
